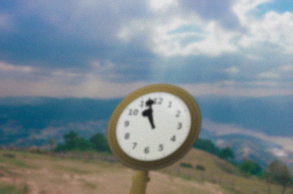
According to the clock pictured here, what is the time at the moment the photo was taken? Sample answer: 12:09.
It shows 10:57
